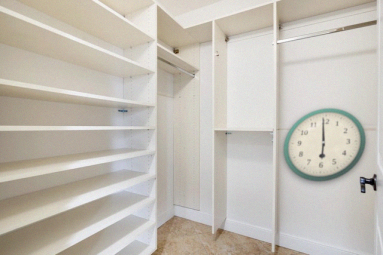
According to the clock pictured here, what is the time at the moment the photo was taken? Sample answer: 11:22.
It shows 5:59
